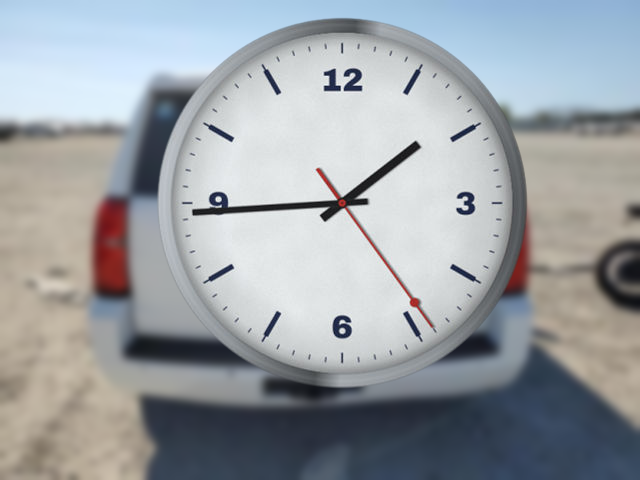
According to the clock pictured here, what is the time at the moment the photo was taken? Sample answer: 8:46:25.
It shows 1:44:24
